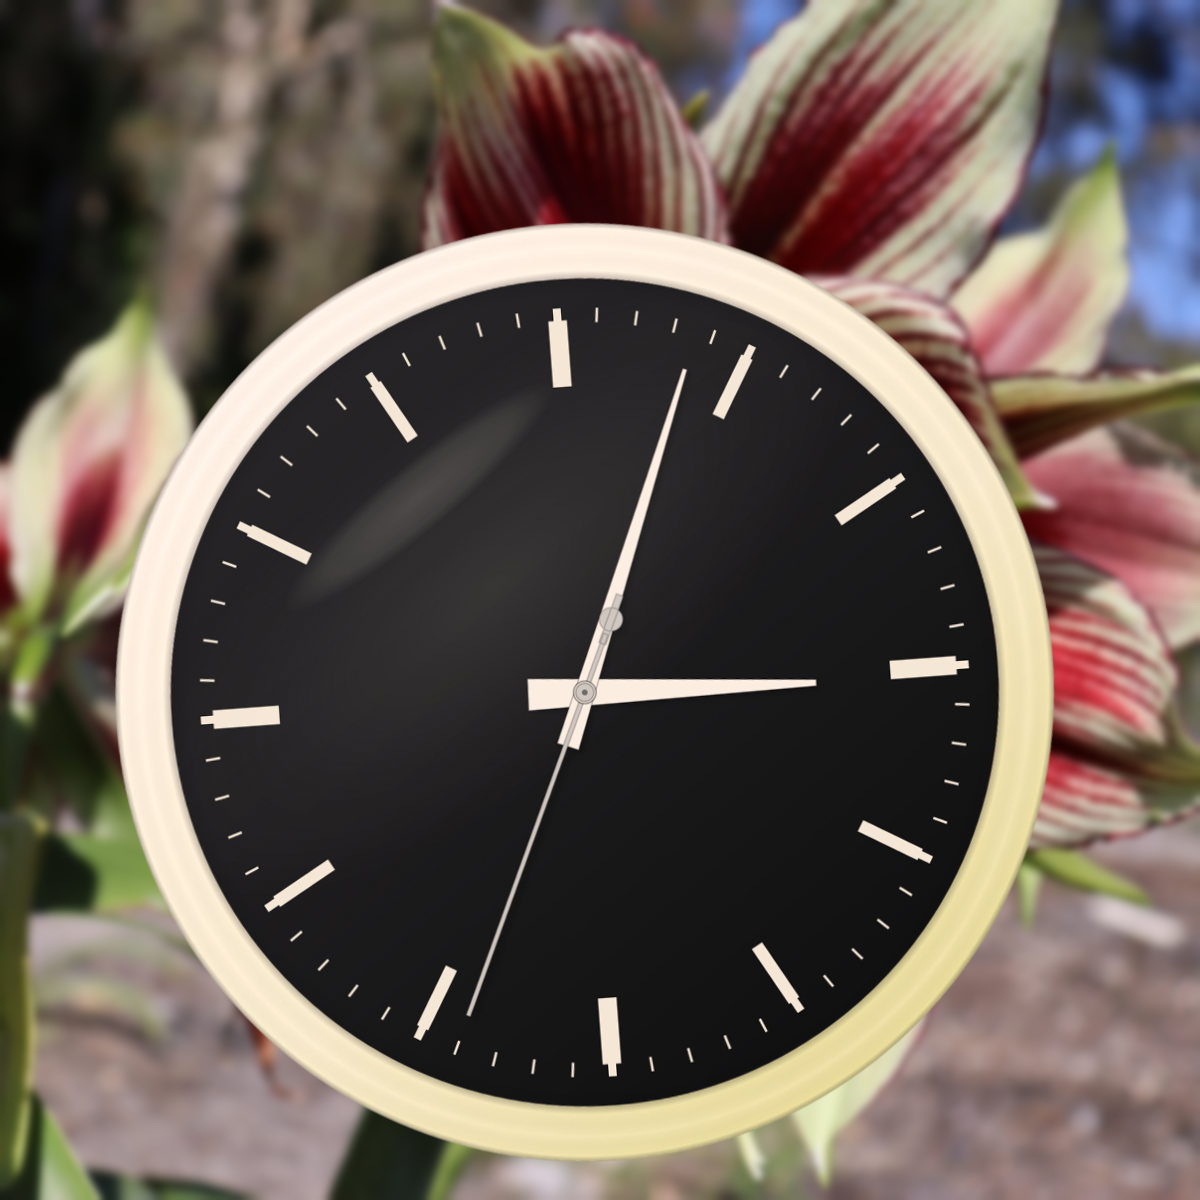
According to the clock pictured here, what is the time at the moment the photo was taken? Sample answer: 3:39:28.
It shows 3:03:34
